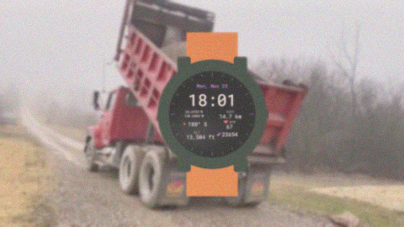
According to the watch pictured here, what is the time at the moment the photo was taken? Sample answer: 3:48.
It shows 18:01
